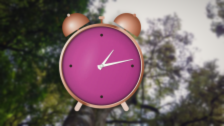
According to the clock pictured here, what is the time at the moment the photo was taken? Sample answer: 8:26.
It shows 1:13
